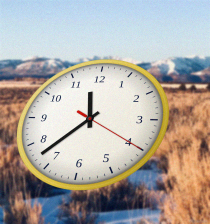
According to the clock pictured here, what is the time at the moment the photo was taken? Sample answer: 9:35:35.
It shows 11:37:20
